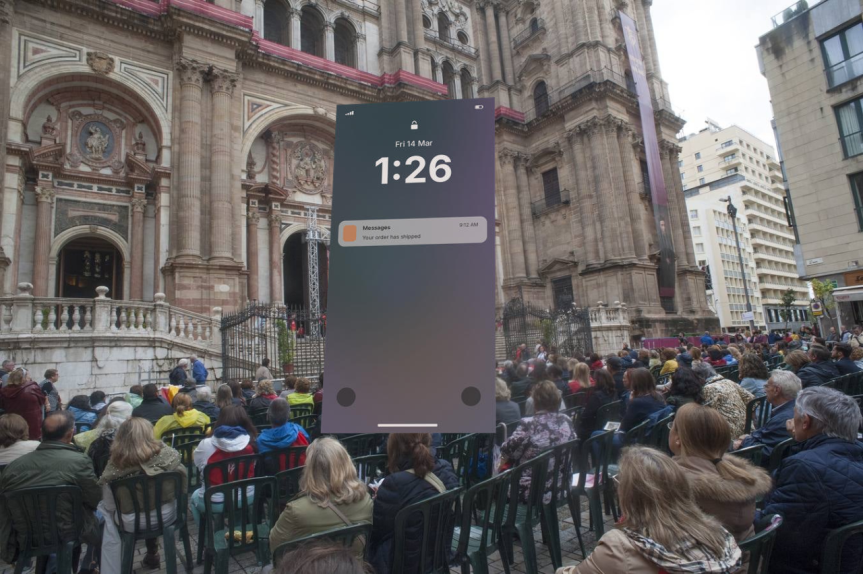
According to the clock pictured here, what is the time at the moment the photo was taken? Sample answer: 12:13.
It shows 1:26
